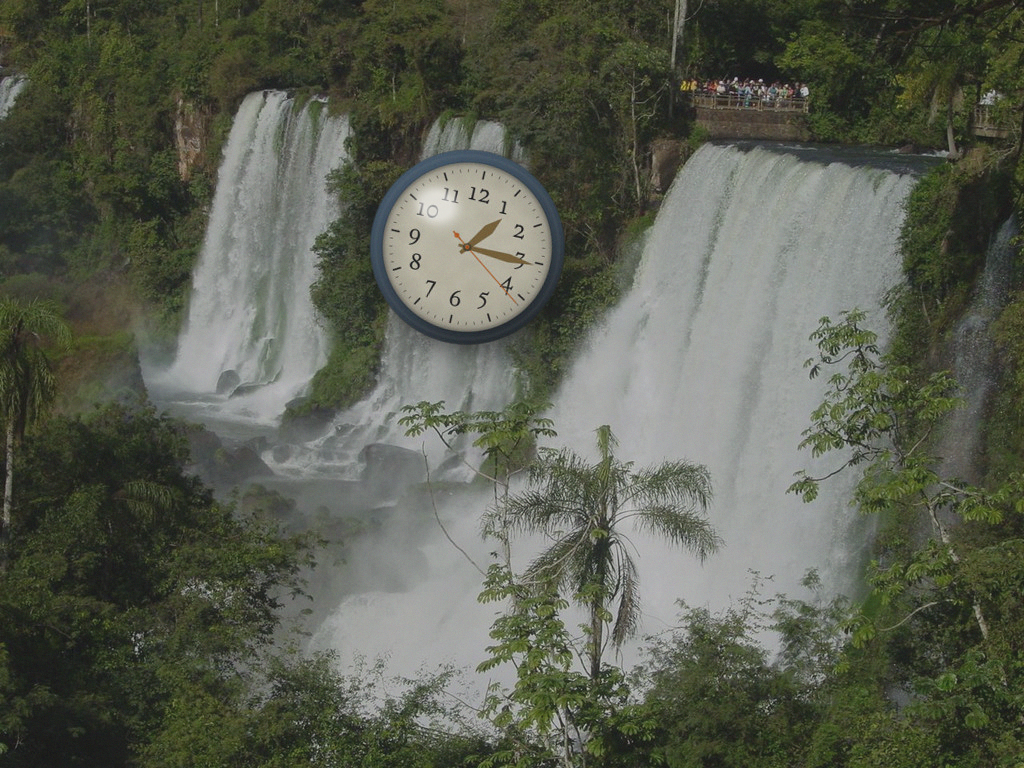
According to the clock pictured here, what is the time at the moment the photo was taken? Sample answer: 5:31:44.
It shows 1:15:21
